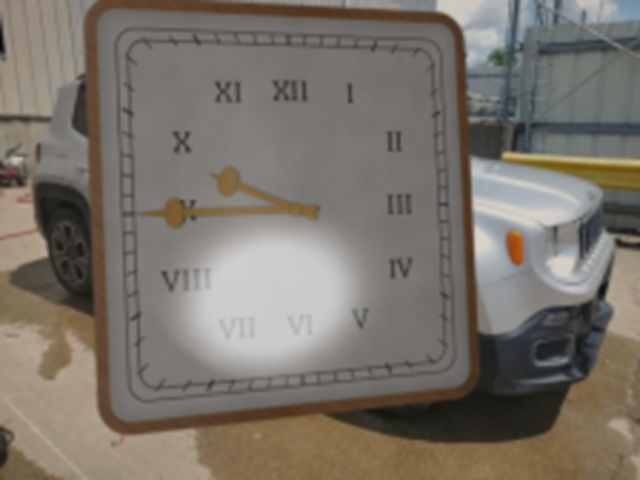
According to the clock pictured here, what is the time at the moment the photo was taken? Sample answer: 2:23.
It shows 9:45
